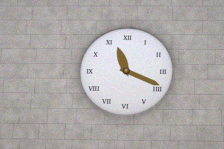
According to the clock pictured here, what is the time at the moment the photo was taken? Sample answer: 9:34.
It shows 11:19
